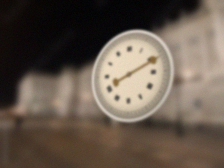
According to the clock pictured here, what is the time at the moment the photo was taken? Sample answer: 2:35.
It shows 8:11
